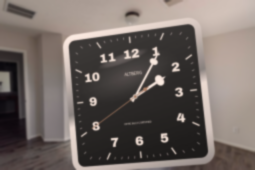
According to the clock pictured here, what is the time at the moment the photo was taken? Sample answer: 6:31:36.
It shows 2:05:40
